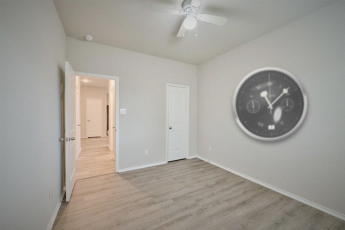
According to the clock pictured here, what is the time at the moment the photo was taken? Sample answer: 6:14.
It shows 11:08
